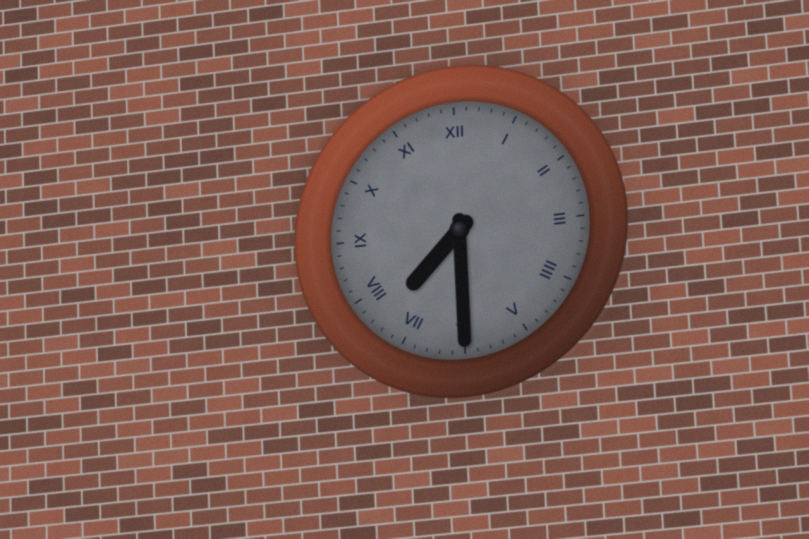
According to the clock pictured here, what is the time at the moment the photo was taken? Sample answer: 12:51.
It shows 7:30
